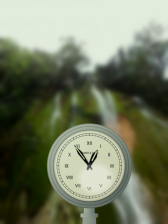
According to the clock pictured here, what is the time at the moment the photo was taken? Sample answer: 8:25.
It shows 12:54
